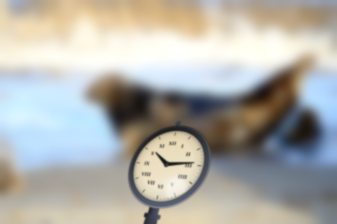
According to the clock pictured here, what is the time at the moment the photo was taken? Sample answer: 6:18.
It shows 10:14
